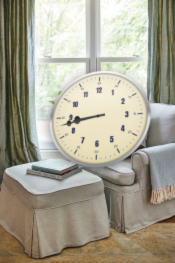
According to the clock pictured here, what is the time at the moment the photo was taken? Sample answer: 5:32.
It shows 8:43
